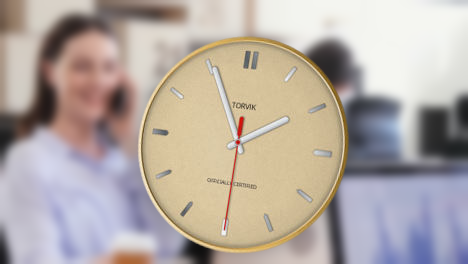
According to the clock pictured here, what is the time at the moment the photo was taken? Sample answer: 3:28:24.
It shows 1:55:30
